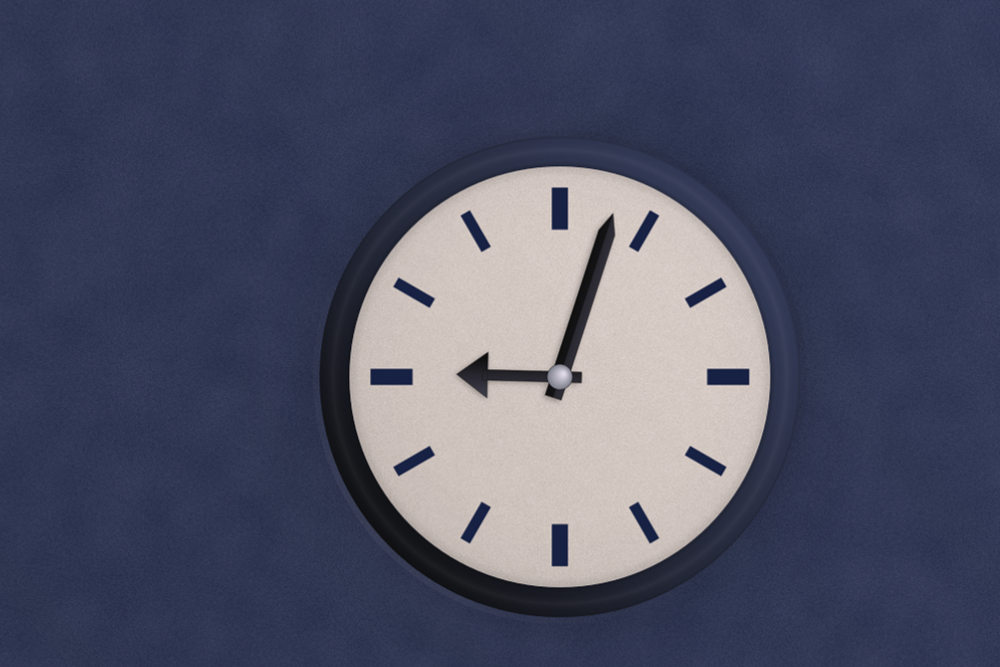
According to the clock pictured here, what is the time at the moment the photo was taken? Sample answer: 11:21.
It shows 9:03
